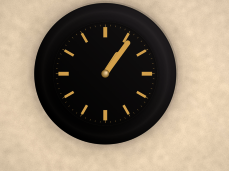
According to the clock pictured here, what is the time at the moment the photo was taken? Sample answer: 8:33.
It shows 1:06
